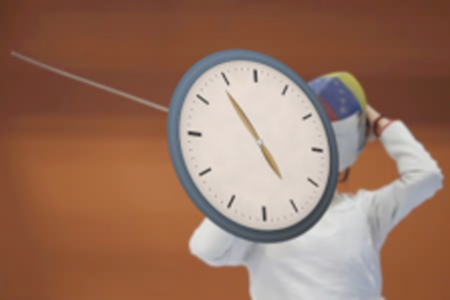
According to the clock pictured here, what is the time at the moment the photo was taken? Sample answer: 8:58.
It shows 4:54
